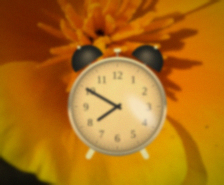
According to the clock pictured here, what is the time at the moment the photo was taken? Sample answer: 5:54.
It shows 7:50
